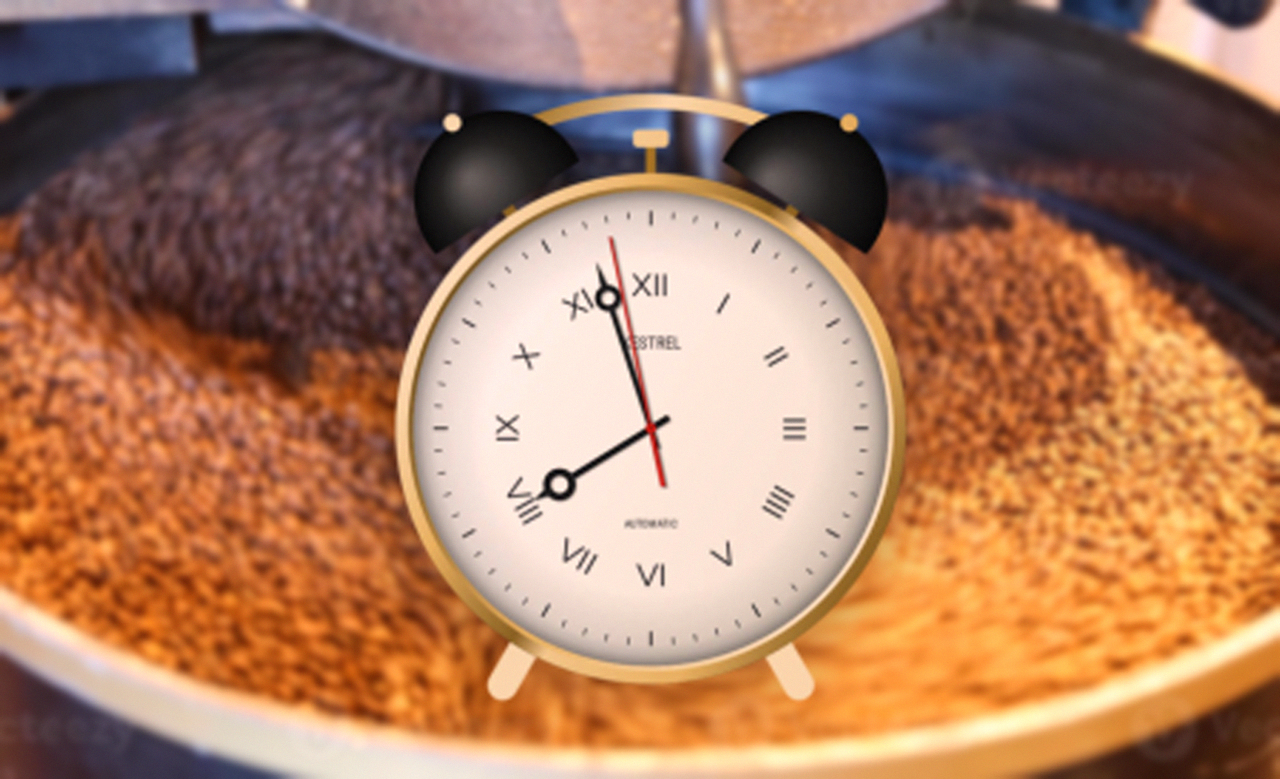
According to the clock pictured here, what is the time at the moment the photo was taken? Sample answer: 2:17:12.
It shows 7:56:58
